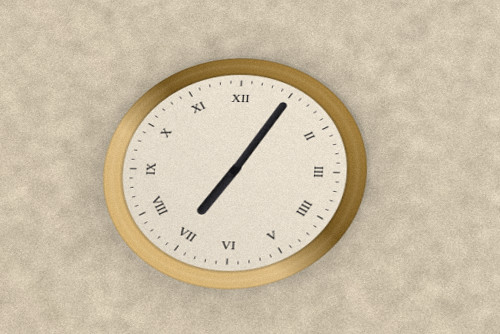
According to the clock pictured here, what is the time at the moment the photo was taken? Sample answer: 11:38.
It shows 7:05
